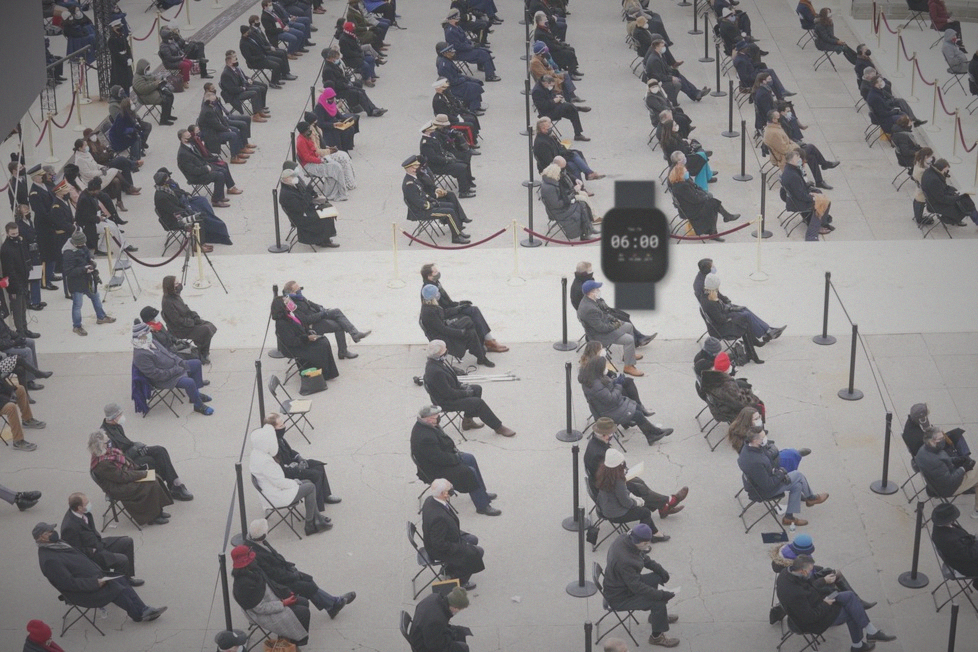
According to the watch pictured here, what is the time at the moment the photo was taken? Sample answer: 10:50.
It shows 6:00
